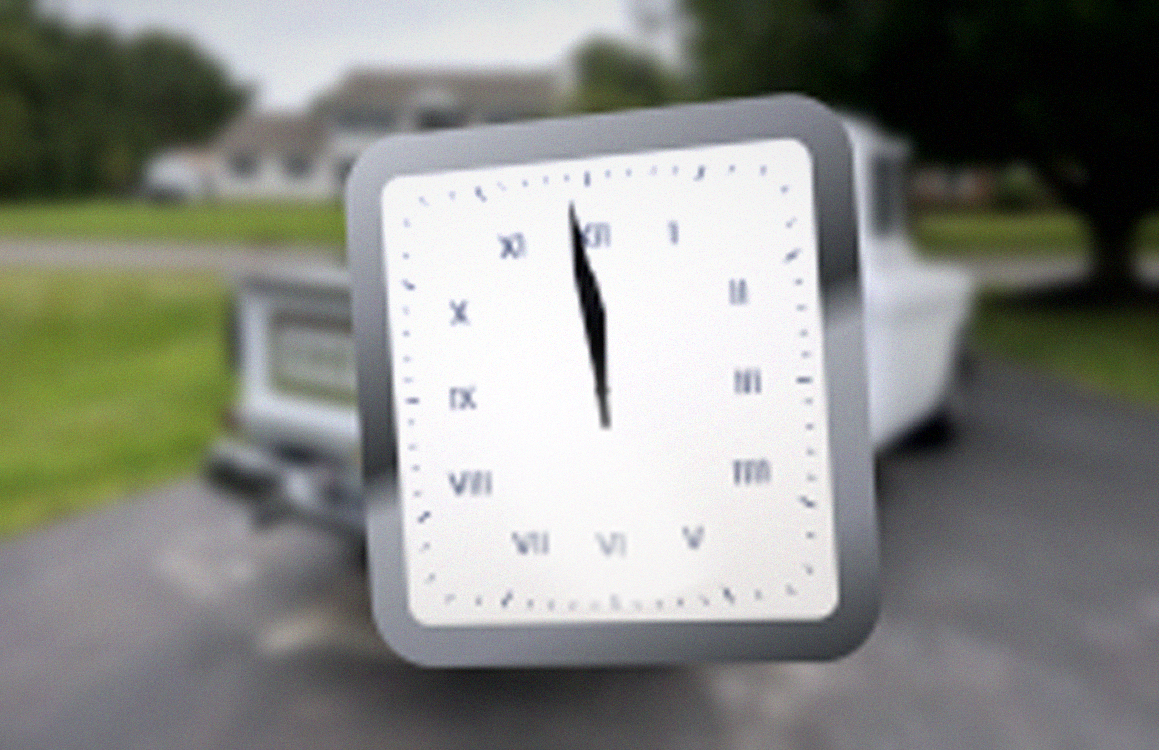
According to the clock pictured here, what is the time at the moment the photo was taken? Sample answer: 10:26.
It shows 11:59
